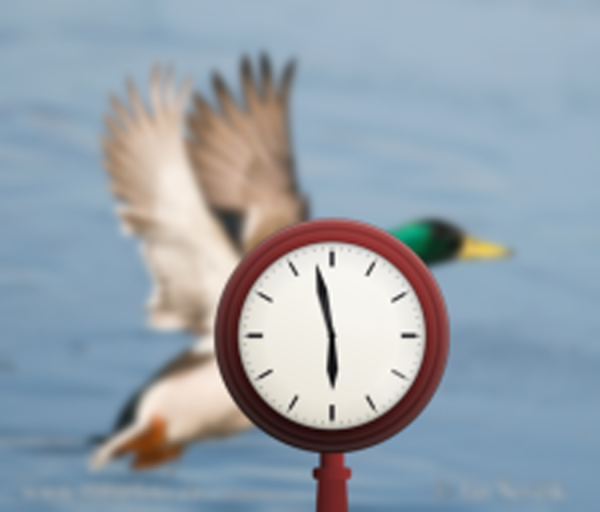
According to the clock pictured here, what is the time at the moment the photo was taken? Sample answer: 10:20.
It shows 5:58
